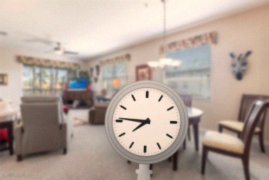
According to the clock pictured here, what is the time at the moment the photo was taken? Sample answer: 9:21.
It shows 7:46
